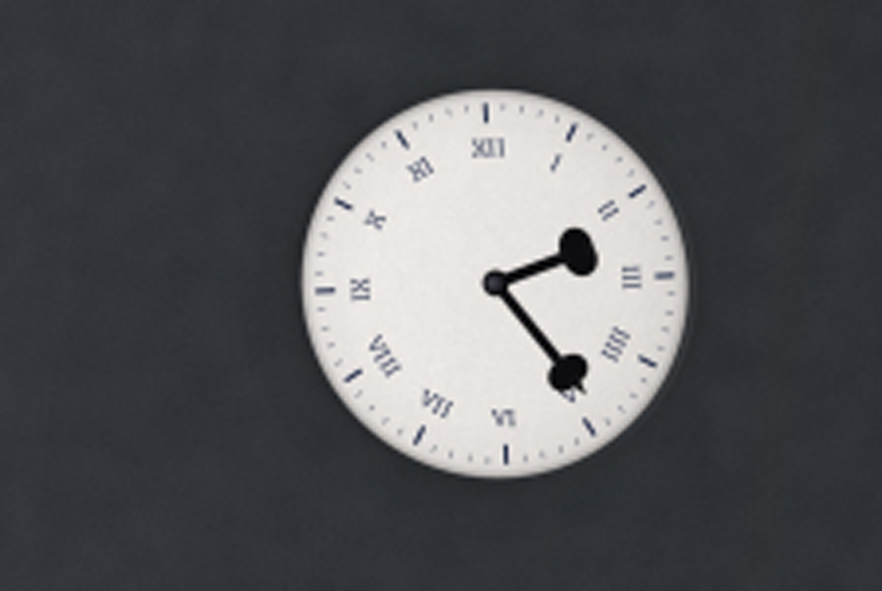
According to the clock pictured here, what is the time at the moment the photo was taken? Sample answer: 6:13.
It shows 2:24
